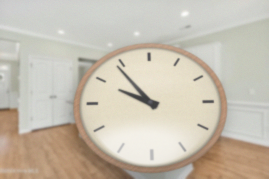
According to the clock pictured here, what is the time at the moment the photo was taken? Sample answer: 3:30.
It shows 9:54
